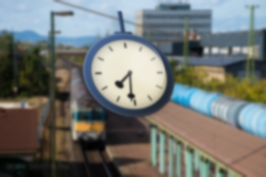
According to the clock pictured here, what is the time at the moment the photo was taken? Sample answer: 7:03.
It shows 7:31
